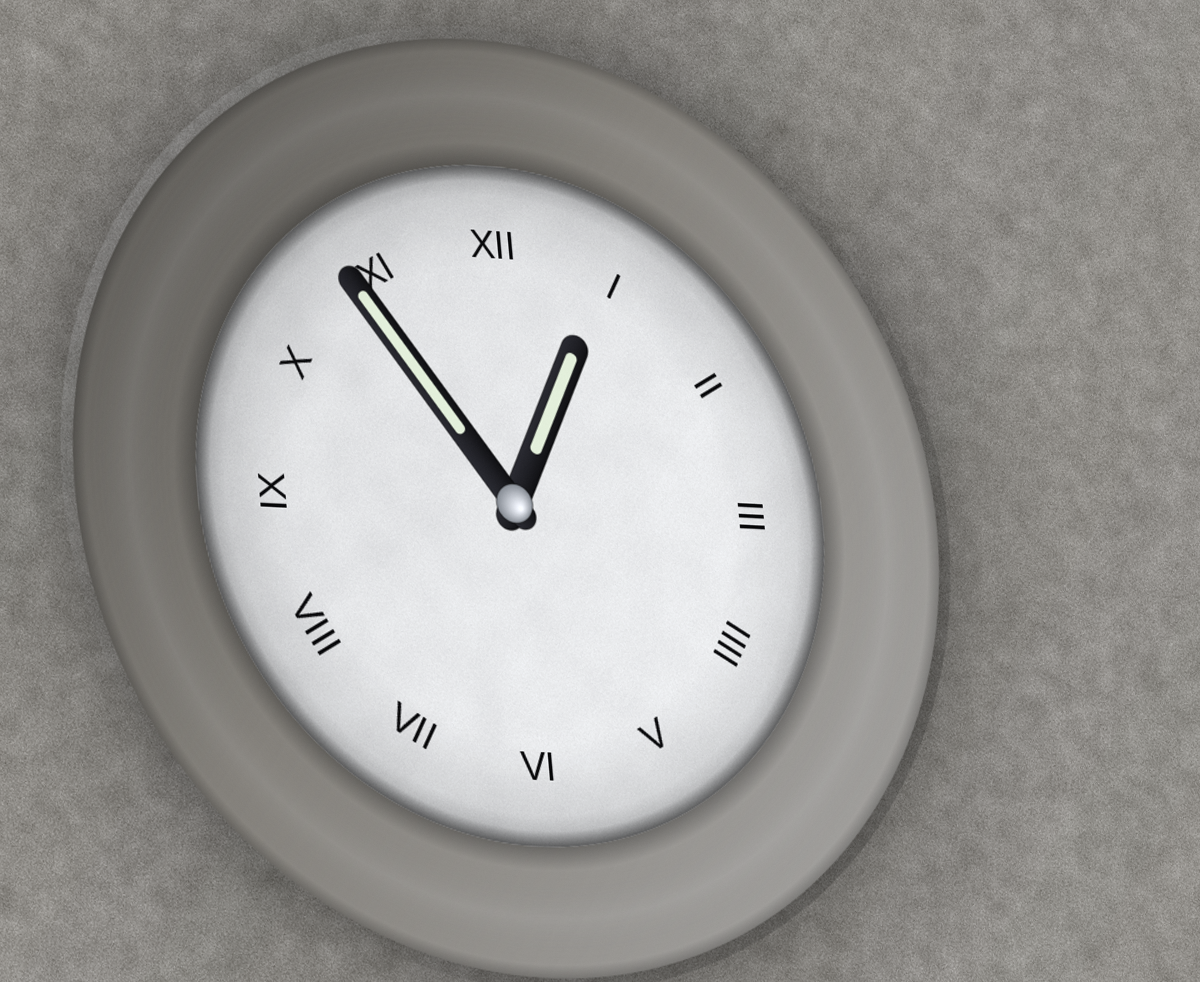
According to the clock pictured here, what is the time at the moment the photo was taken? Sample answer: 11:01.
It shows 12:54
